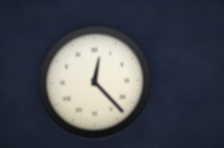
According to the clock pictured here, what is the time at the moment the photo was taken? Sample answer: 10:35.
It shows 12:23
